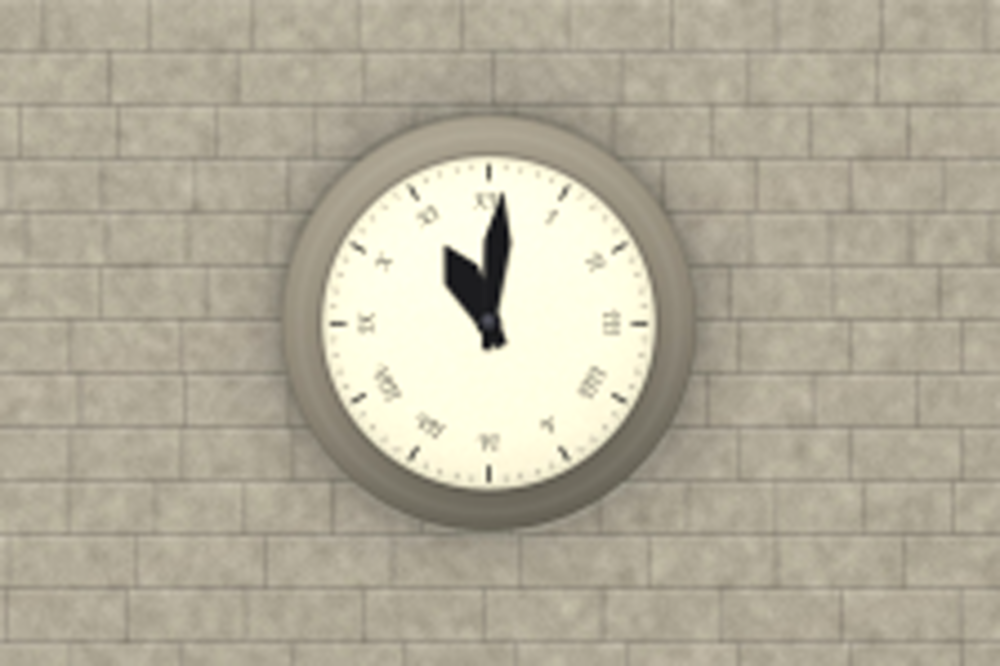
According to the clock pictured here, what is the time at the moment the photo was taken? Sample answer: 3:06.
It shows 11:01
